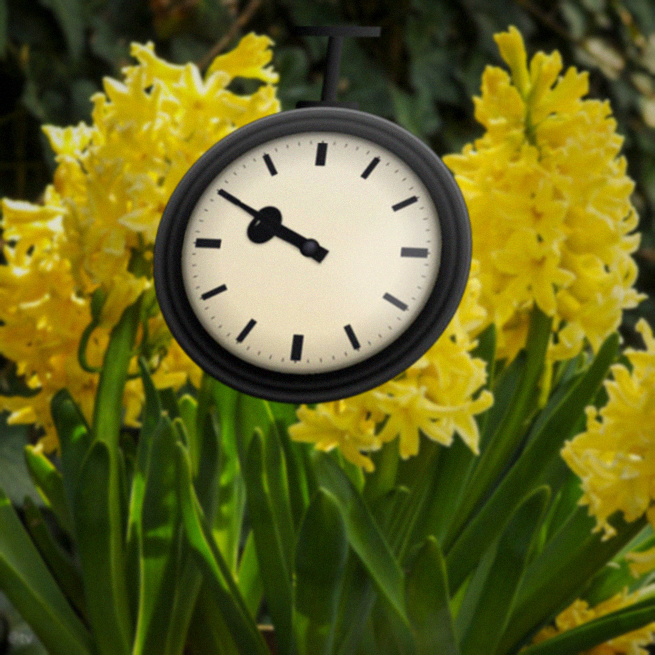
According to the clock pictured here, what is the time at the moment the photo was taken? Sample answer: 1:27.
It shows 9:50
